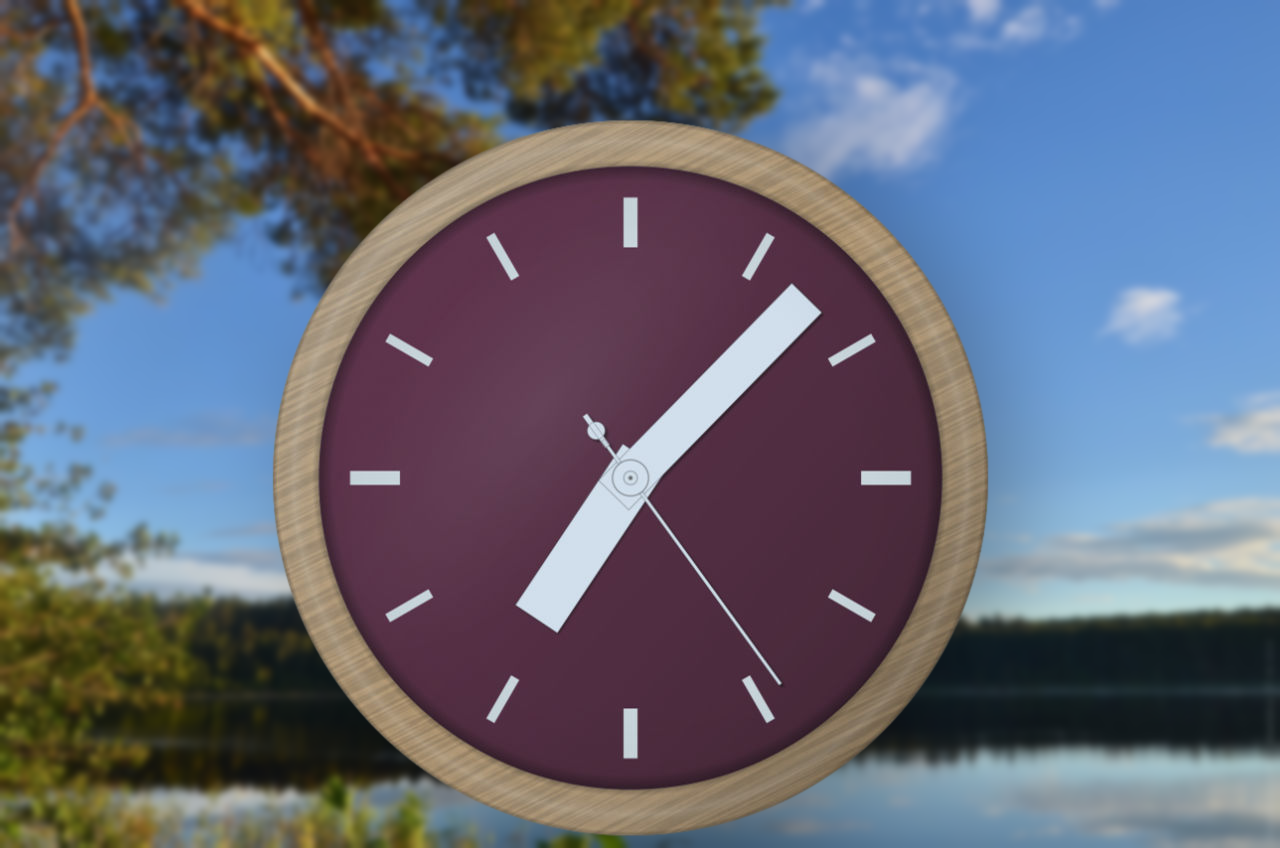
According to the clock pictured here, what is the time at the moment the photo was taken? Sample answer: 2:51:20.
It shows 7:07:24
